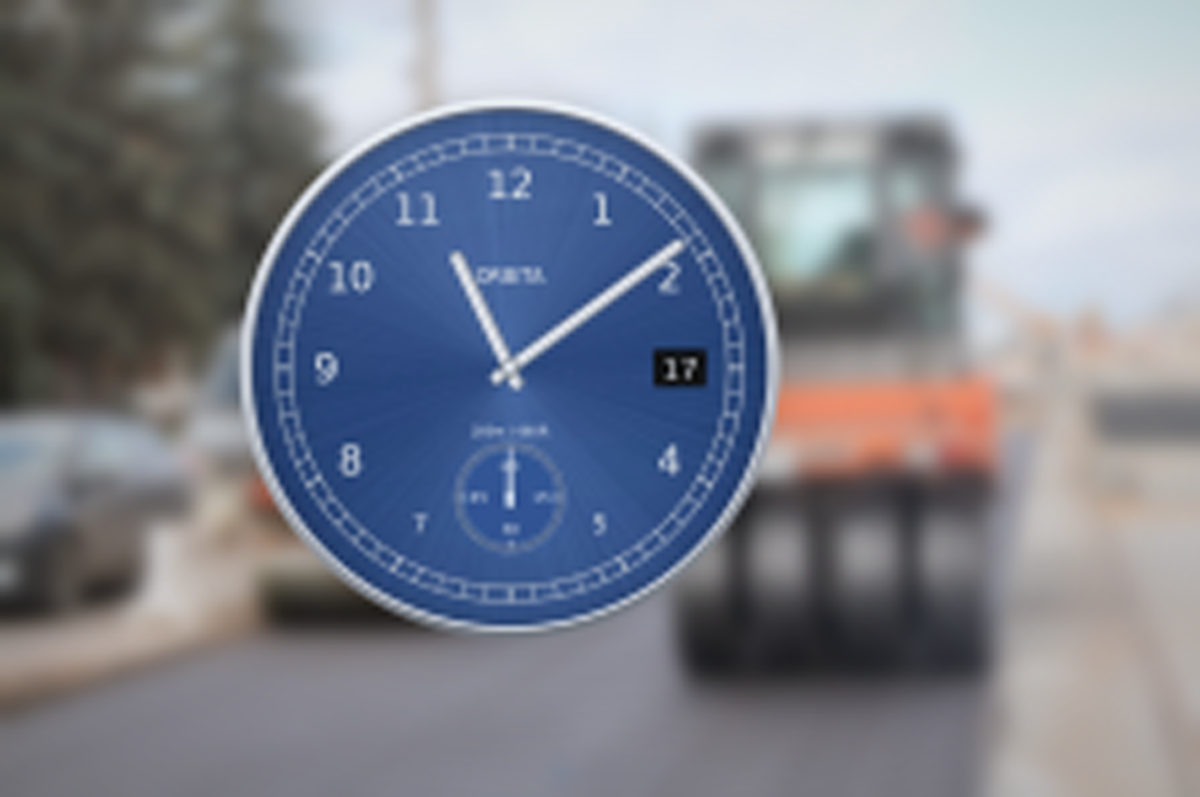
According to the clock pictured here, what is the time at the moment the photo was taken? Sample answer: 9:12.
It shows 11:09
